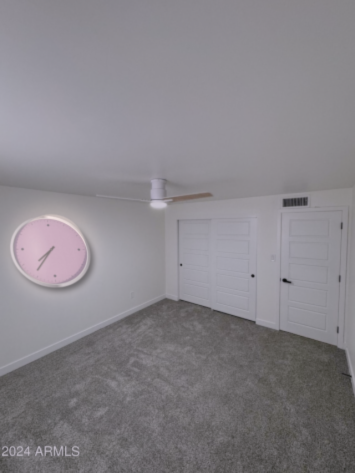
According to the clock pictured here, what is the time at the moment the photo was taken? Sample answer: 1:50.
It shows 7:36
